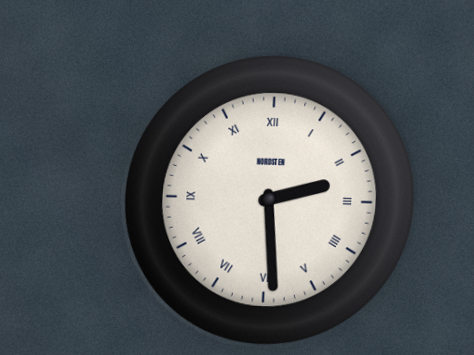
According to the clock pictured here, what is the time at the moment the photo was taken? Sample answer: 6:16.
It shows 2:29
